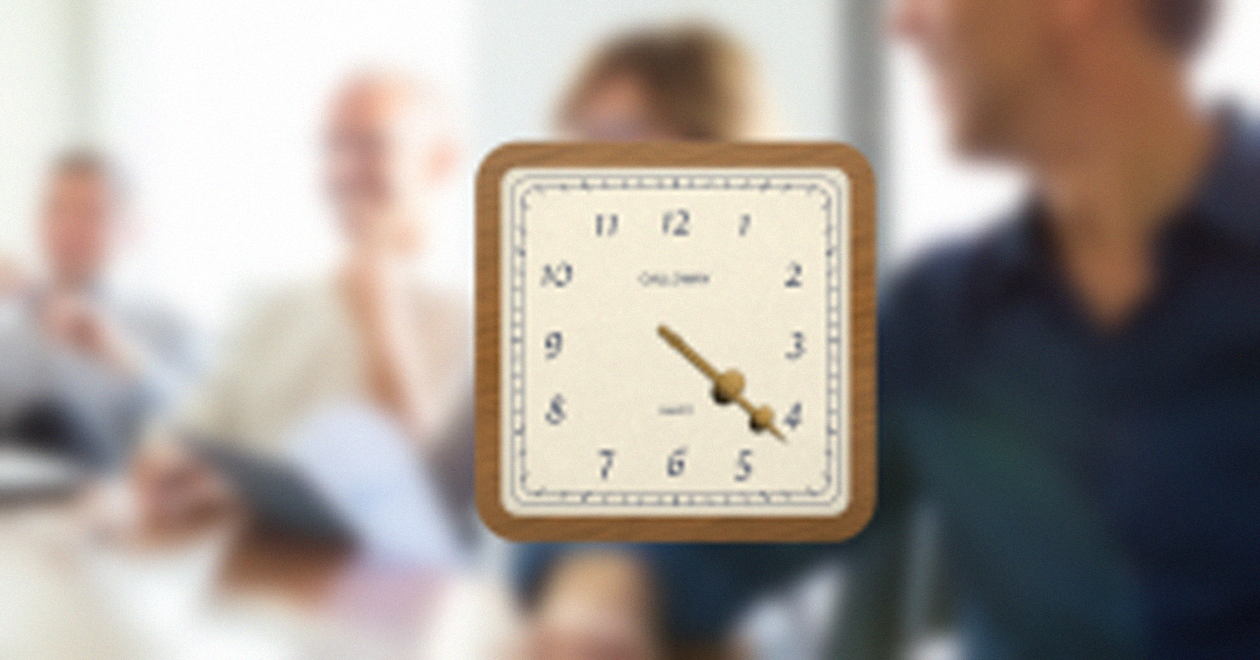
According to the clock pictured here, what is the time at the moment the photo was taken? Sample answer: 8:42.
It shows 4:22
